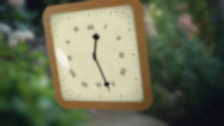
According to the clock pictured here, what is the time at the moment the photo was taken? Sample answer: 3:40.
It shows 12:27
